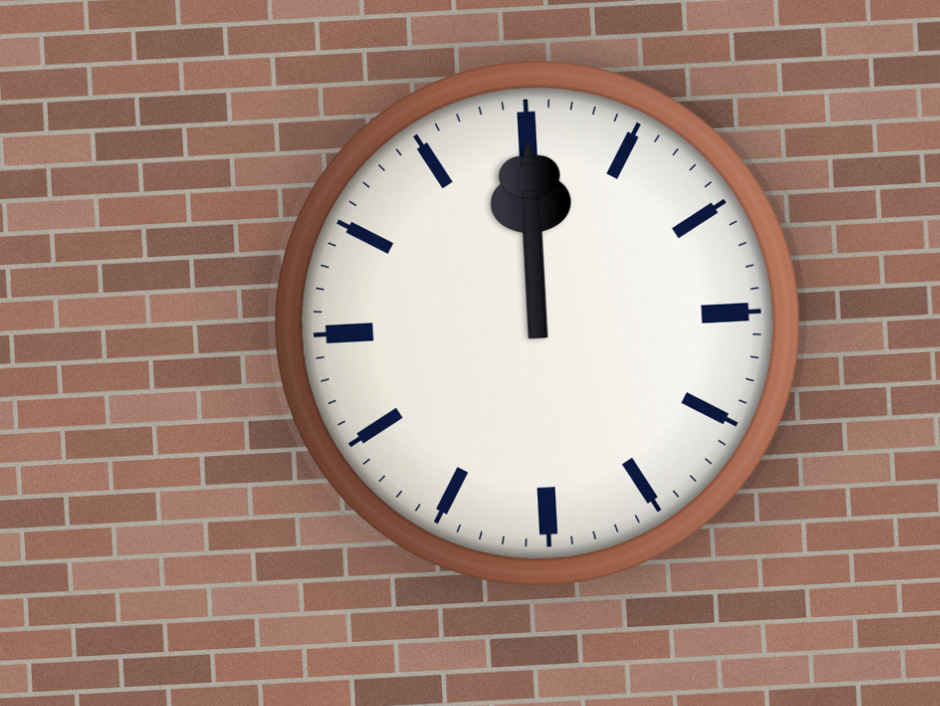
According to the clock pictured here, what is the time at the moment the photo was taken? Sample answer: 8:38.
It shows 12:00
